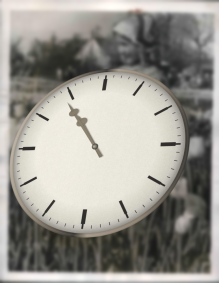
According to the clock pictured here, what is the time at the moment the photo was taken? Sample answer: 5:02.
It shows 10:54
